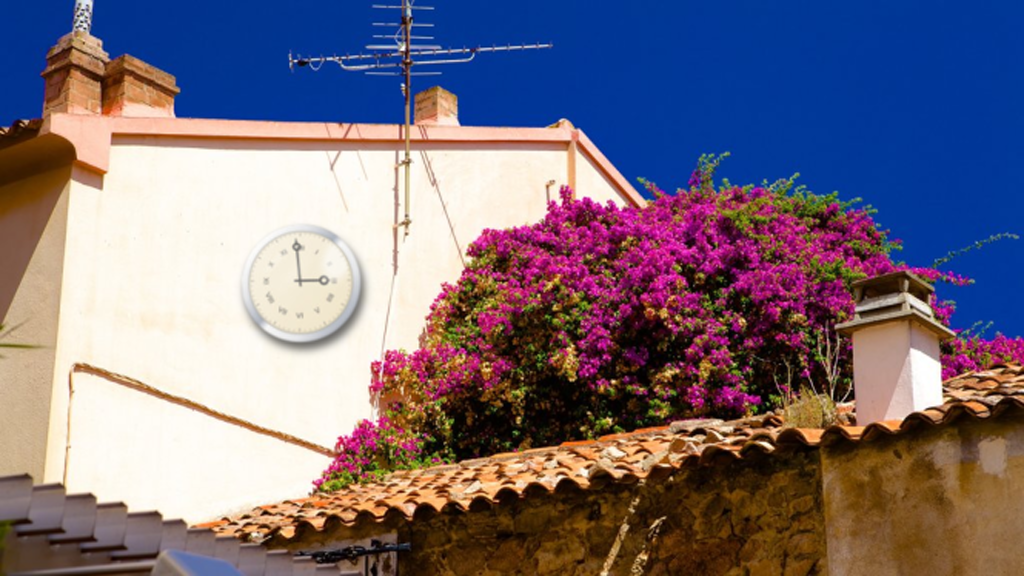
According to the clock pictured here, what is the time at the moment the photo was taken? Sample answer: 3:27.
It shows 2:59
